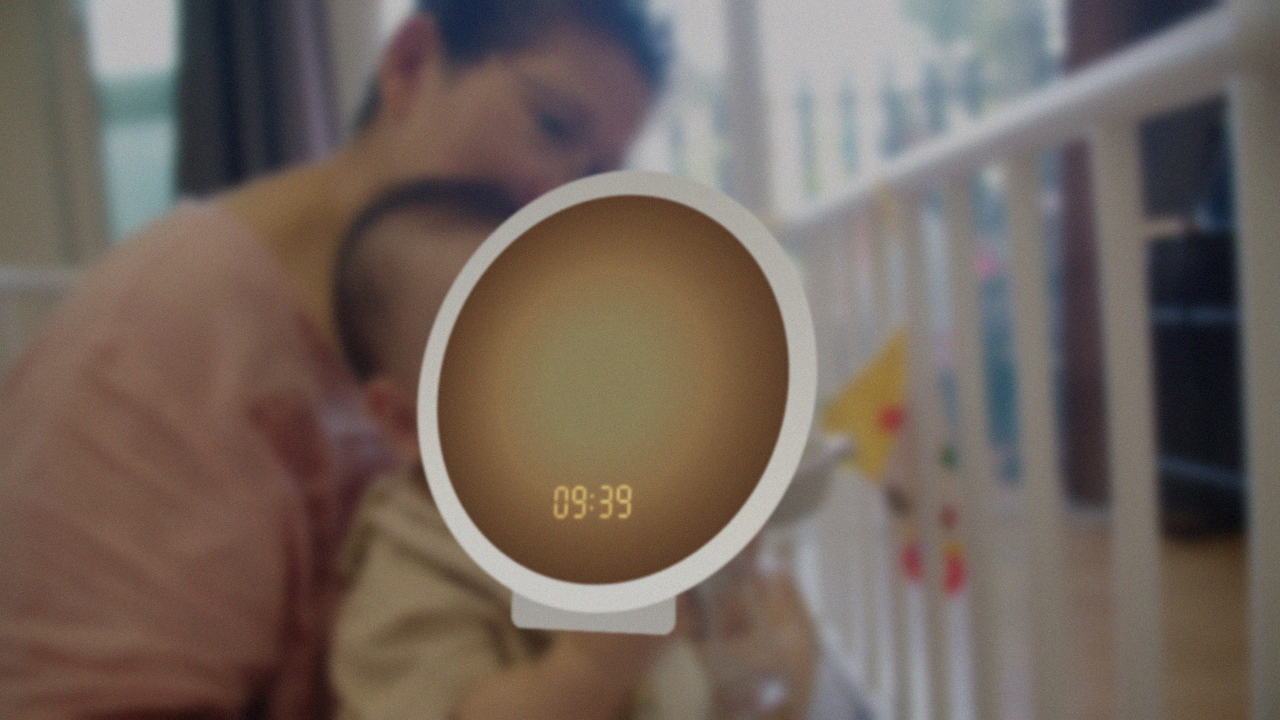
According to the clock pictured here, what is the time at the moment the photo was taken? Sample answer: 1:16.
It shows 9:39
